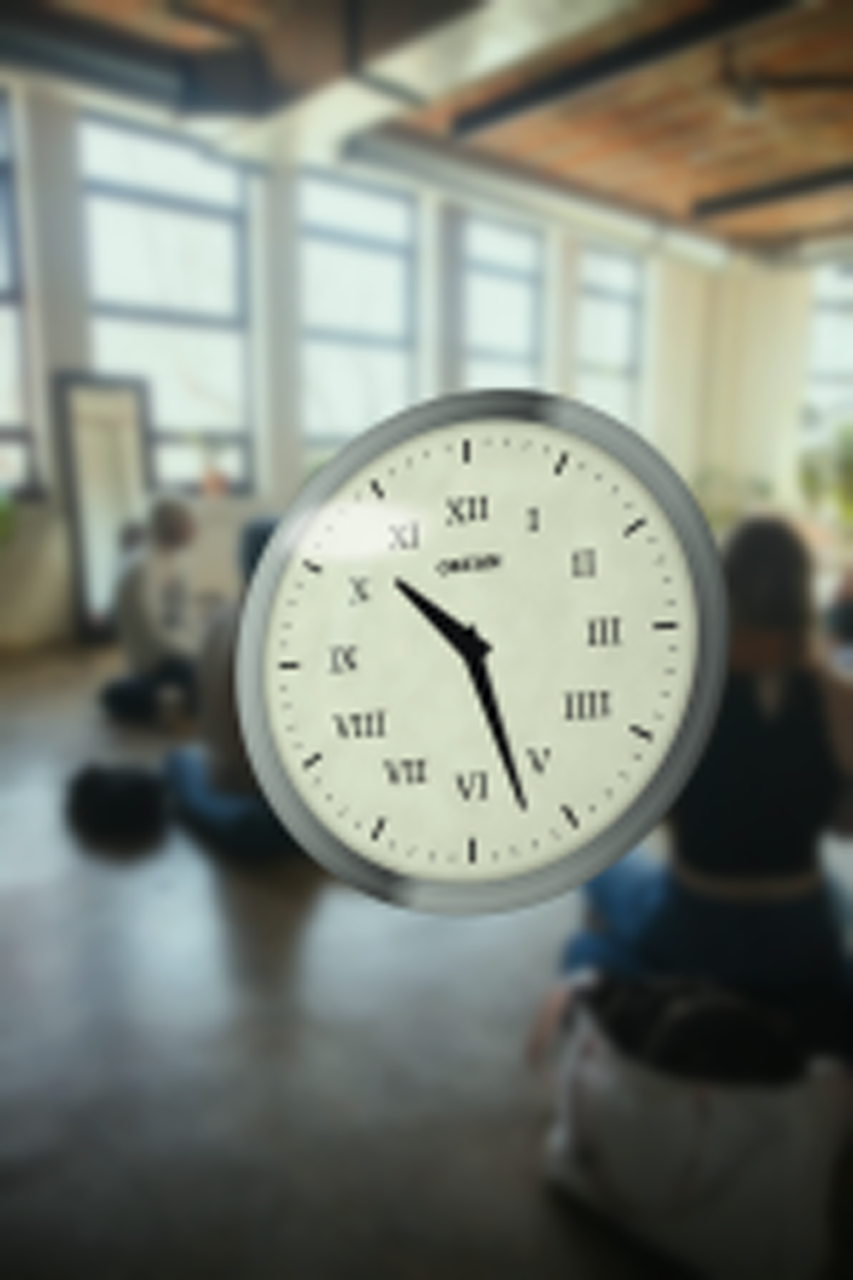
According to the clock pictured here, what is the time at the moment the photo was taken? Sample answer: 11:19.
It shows 10:27
